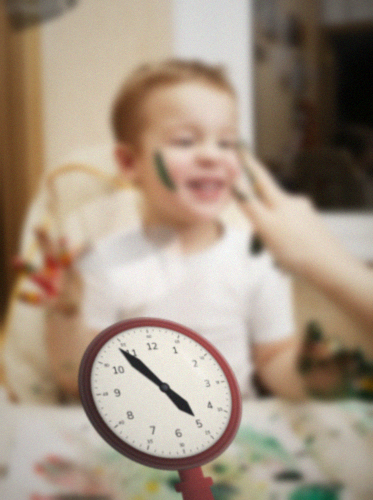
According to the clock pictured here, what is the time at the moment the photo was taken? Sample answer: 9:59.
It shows 4:54
